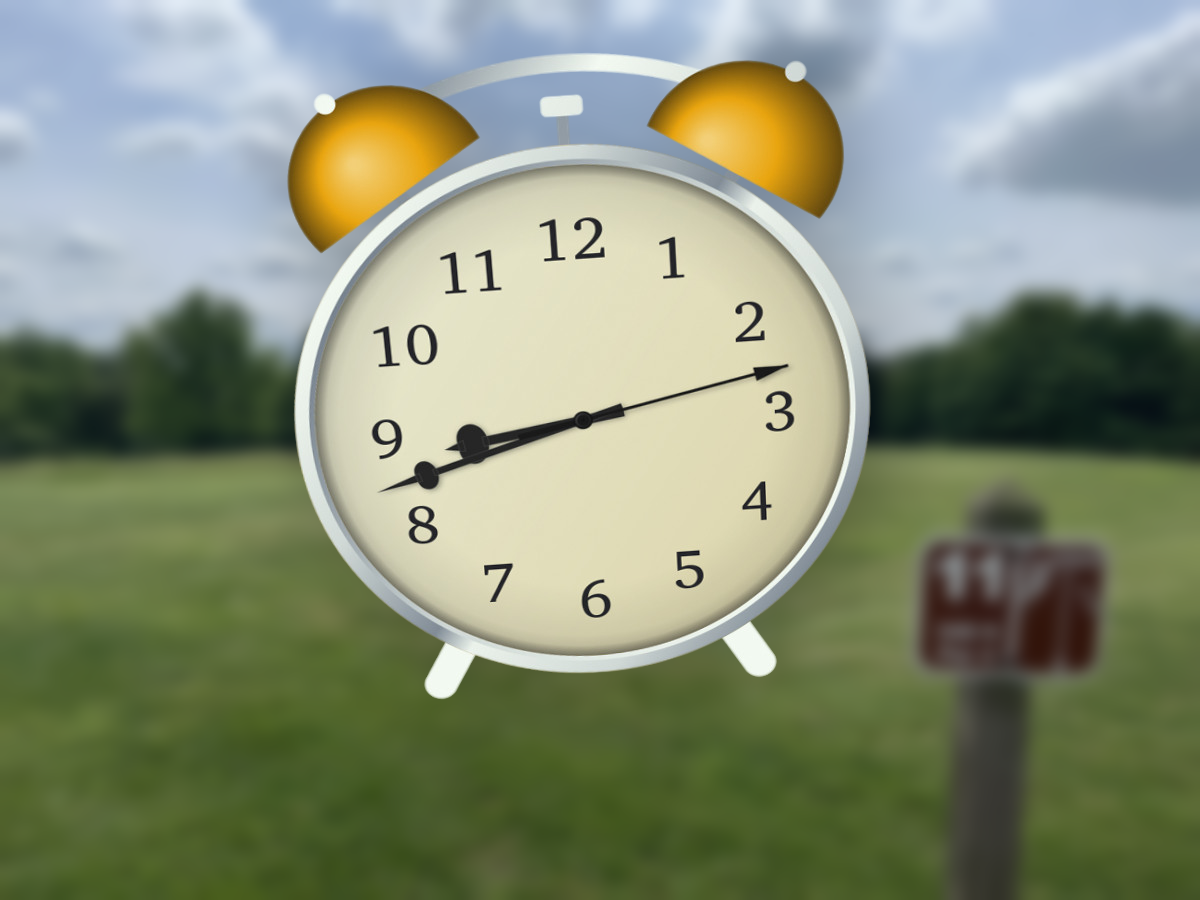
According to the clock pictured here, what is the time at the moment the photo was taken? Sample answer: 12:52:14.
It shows 8:42:13
